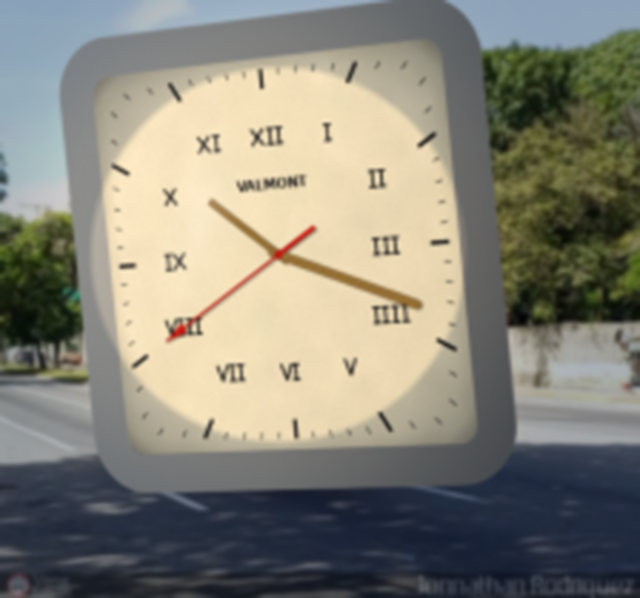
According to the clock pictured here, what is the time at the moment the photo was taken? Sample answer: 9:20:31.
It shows 10:18:40
